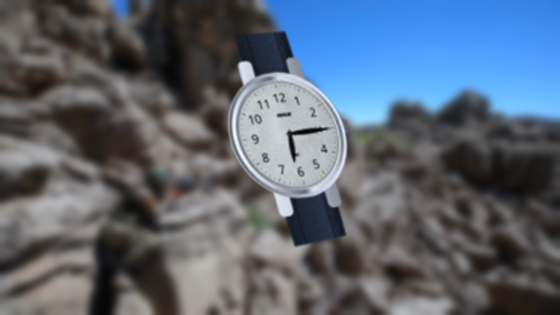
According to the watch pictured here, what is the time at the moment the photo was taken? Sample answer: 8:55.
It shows 6:15
